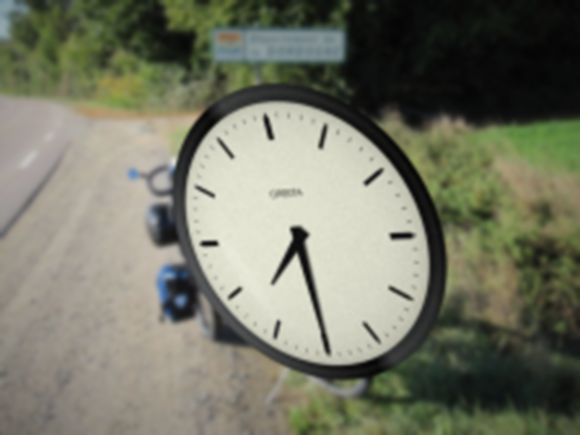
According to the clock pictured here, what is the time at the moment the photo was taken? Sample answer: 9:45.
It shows 7:30
